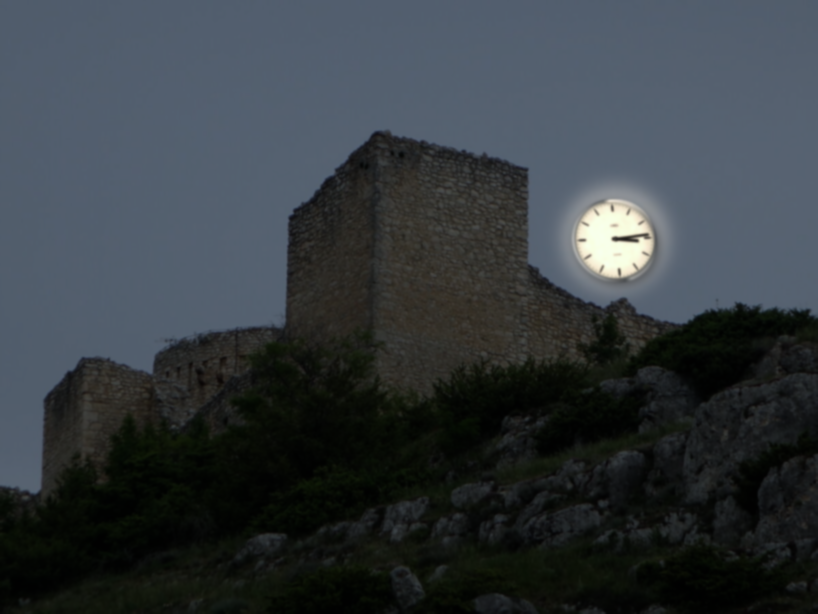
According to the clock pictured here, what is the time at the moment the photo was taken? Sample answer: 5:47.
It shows 3:14
